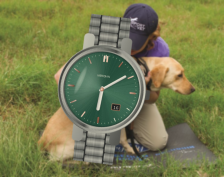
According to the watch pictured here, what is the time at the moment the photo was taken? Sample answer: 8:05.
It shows 6:09
